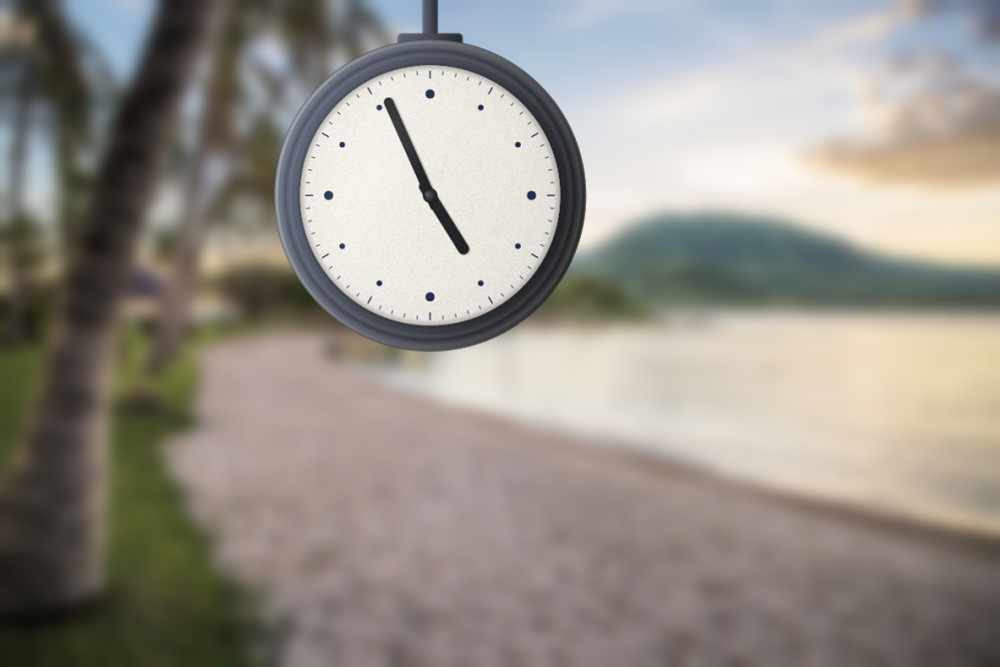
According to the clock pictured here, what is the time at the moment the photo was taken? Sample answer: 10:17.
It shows 4:56
